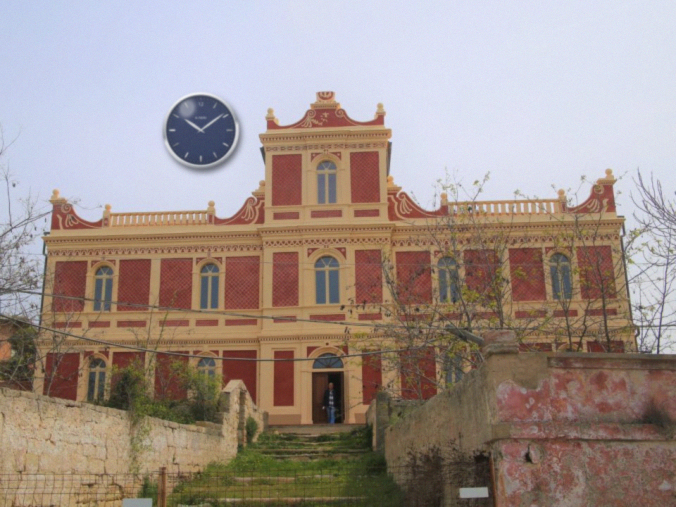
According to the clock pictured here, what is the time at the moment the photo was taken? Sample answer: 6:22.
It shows 10:09
